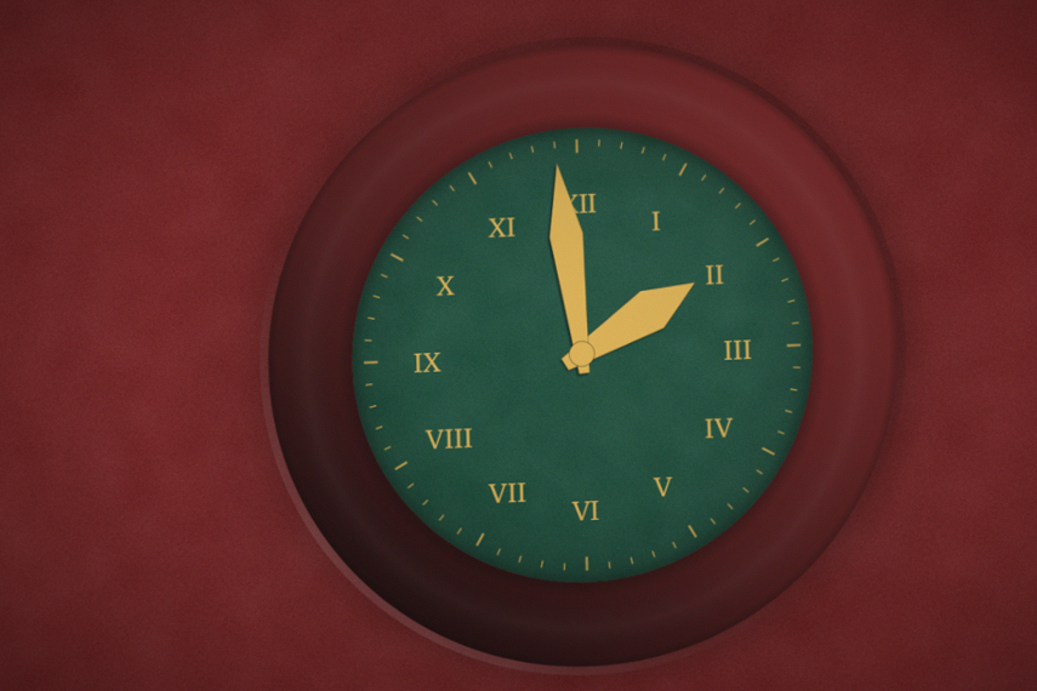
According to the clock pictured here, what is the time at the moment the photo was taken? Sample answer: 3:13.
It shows 1:59
